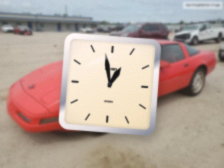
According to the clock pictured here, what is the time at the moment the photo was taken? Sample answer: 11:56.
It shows 12:58
